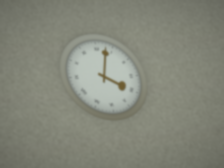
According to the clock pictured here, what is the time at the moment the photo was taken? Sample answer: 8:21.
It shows 4:03
